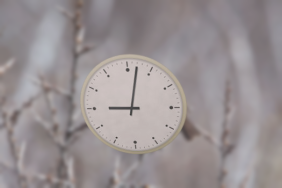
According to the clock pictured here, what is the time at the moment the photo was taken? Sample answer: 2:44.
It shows 9:02
